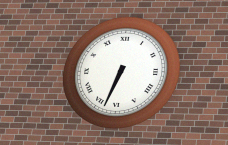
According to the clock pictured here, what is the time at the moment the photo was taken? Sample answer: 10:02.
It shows 6:33
